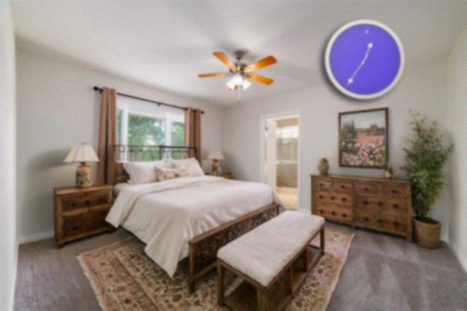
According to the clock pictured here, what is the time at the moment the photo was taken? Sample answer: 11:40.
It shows 12:35
